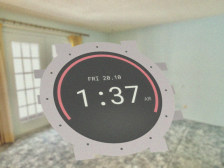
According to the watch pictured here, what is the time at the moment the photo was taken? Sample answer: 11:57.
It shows 1:37
